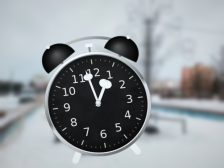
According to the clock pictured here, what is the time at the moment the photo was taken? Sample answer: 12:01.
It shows 12:58
